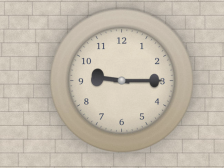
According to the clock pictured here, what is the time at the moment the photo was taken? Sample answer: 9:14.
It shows 9:15
